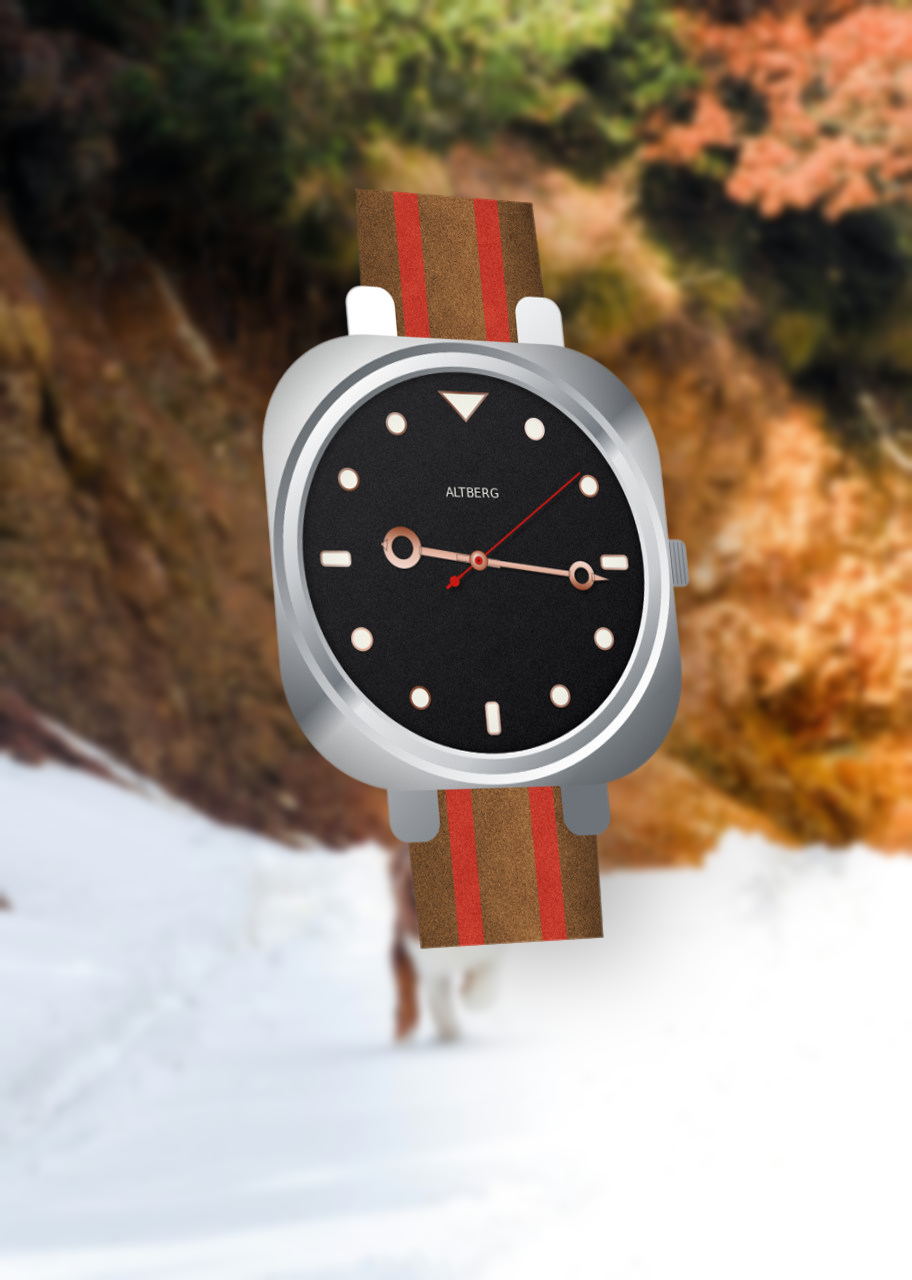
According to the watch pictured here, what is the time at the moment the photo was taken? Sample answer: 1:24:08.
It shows 9:16:09
